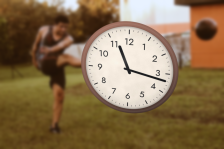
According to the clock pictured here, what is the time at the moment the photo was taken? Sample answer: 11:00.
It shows 11:17
